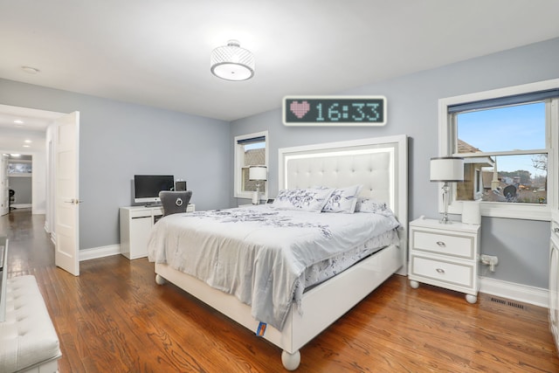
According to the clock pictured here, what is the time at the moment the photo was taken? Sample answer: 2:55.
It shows 16:33
